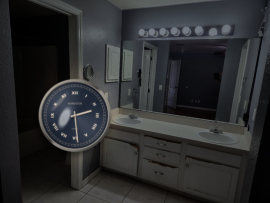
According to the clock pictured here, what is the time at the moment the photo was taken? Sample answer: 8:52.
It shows 2:29
